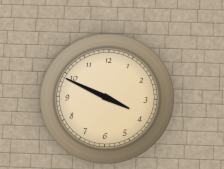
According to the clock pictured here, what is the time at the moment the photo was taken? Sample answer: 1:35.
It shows 3:49
